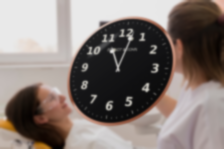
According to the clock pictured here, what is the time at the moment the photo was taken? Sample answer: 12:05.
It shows 11:02
